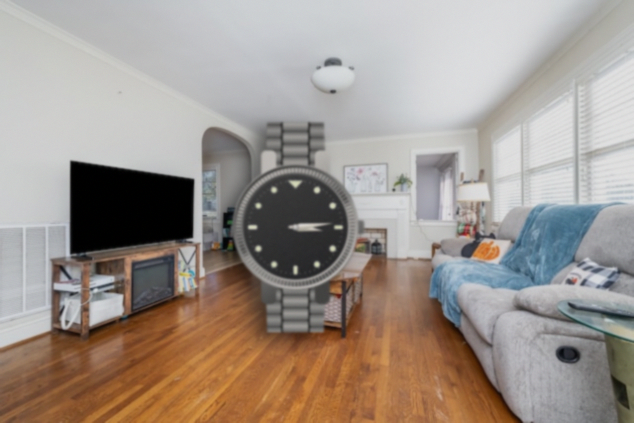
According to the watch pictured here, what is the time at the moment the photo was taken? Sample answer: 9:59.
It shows 3:14
